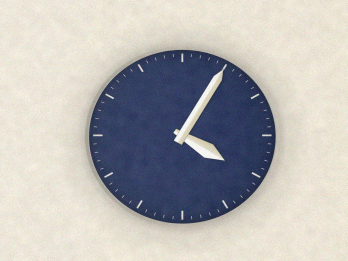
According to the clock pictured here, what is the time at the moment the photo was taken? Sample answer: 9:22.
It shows 4:05
